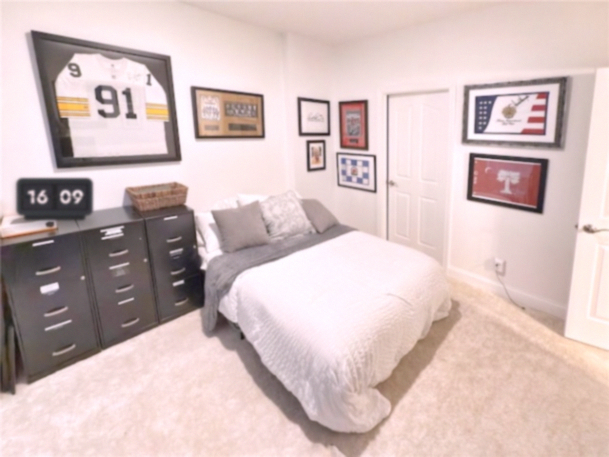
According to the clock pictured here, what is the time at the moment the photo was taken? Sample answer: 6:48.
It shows 16:09
